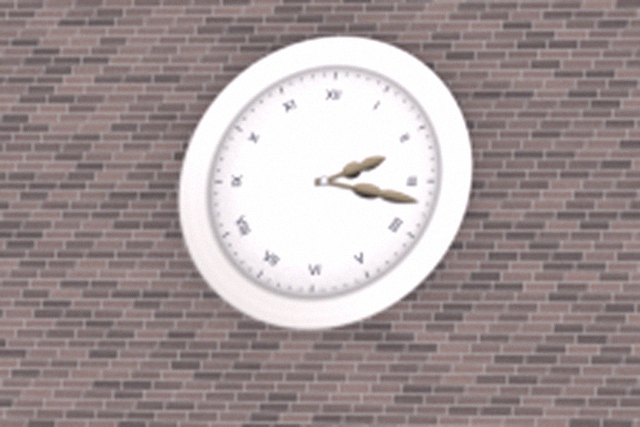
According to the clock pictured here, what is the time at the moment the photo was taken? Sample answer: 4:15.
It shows 2:17
